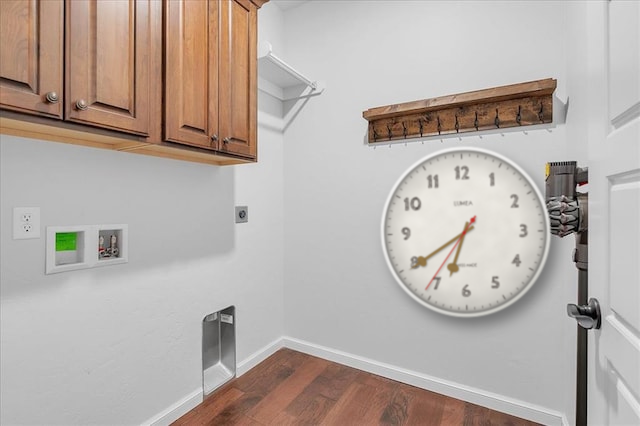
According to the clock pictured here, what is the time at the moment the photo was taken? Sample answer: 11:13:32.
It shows 6:39:36
